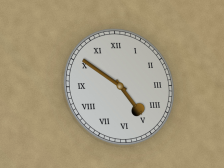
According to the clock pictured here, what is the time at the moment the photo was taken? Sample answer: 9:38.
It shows 4:51
